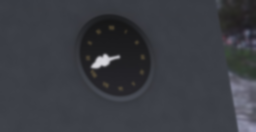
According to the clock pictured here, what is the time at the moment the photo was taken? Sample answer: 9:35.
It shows 8:42
